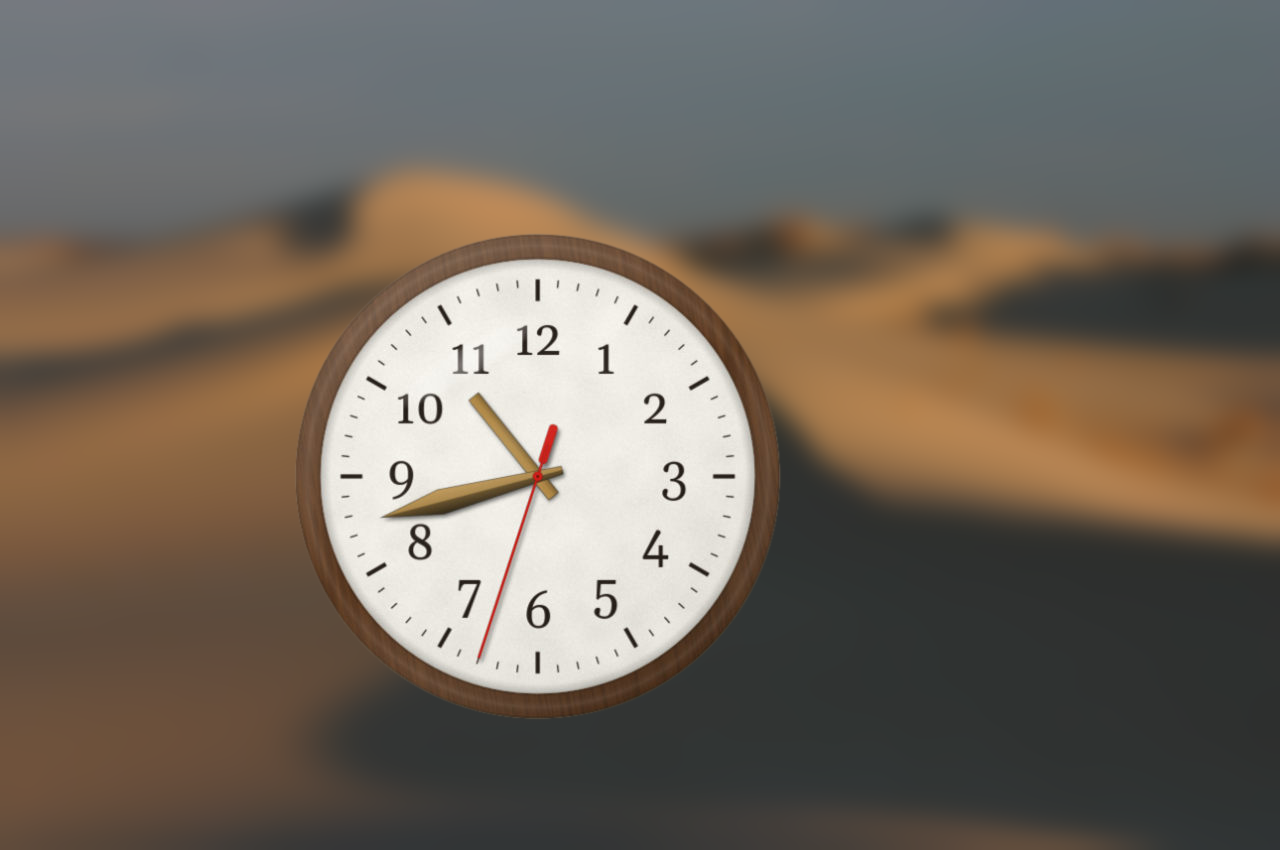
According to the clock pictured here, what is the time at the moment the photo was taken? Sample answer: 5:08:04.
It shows 10:42:33
